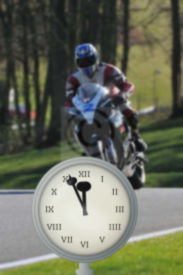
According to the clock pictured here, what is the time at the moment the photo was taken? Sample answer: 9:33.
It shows 11:56
